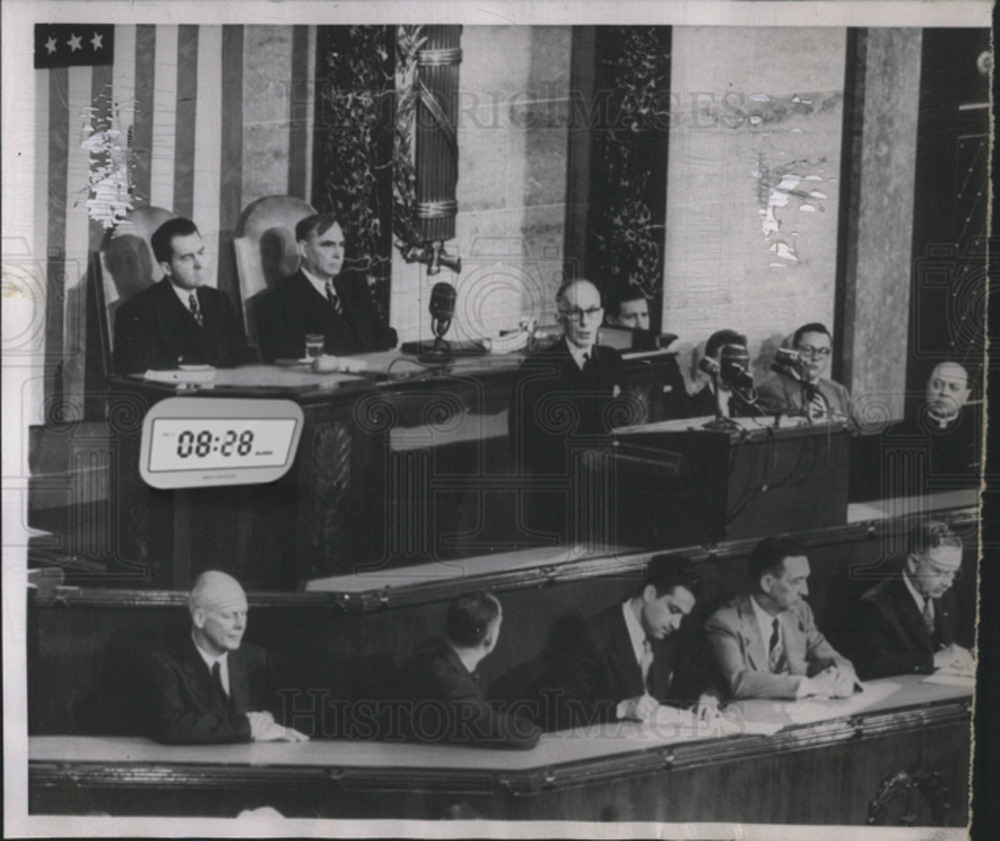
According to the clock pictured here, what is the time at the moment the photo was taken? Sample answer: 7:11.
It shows 8:28
